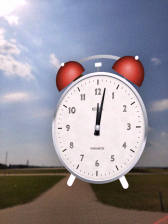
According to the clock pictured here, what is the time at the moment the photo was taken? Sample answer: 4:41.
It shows 12:02
